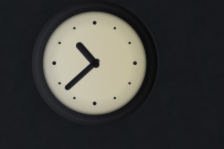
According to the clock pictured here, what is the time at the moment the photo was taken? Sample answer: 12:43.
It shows 10:38
